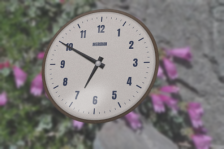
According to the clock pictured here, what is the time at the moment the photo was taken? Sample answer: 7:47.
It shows 6:50
